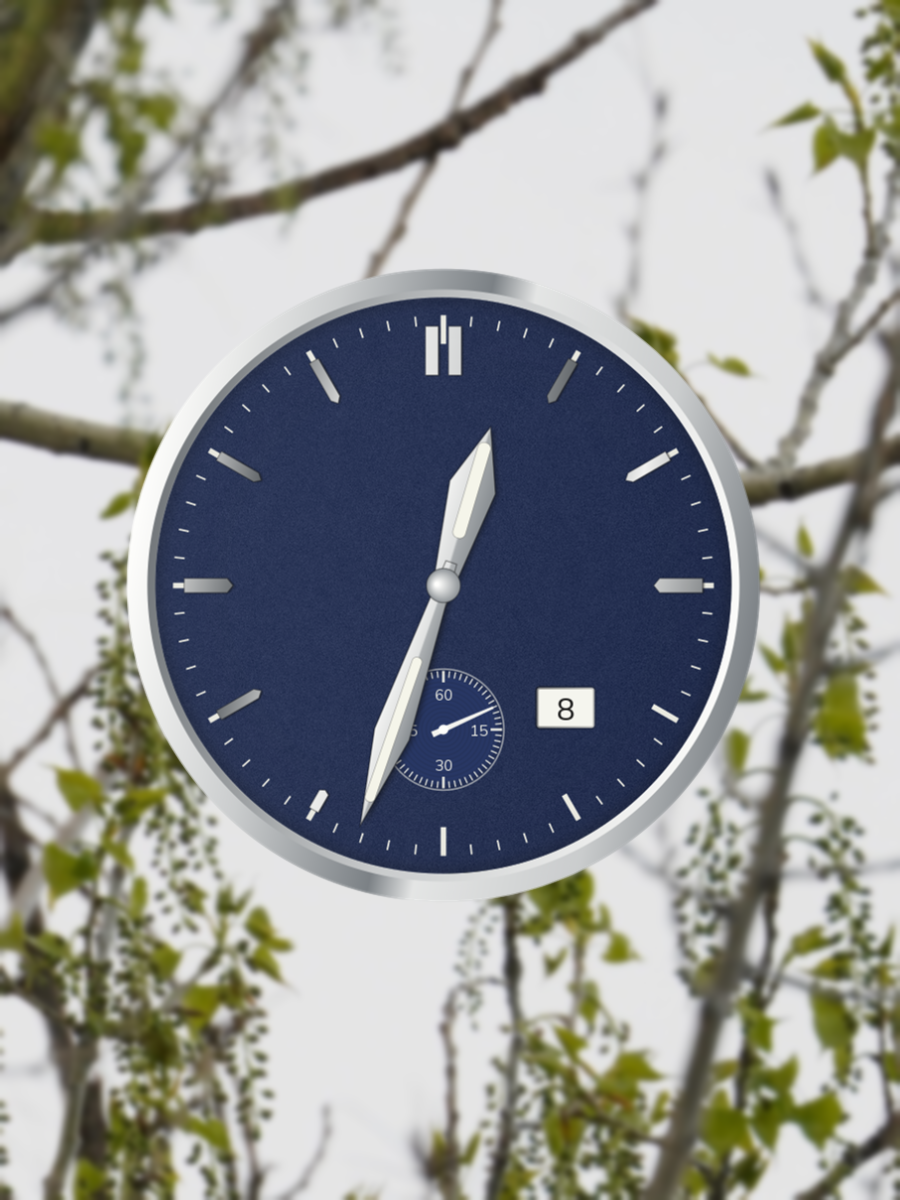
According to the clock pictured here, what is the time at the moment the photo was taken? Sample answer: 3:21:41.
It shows 12:33:11
